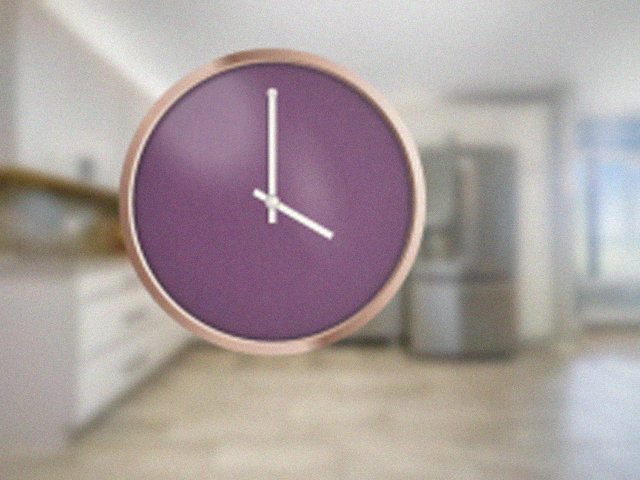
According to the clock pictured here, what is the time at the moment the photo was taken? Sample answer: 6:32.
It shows 4:00
